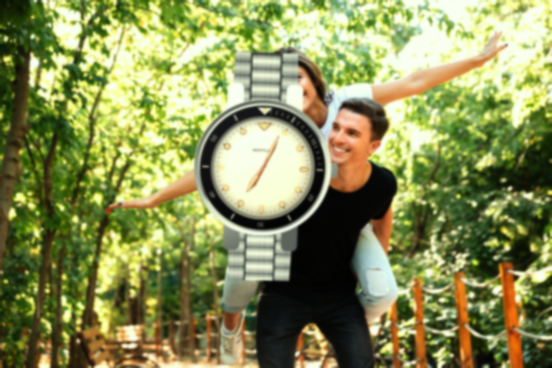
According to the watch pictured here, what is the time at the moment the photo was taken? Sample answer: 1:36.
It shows 7:04
